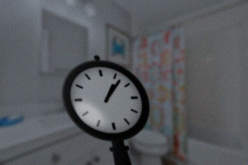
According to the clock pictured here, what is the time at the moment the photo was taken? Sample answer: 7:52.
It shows 1:07
